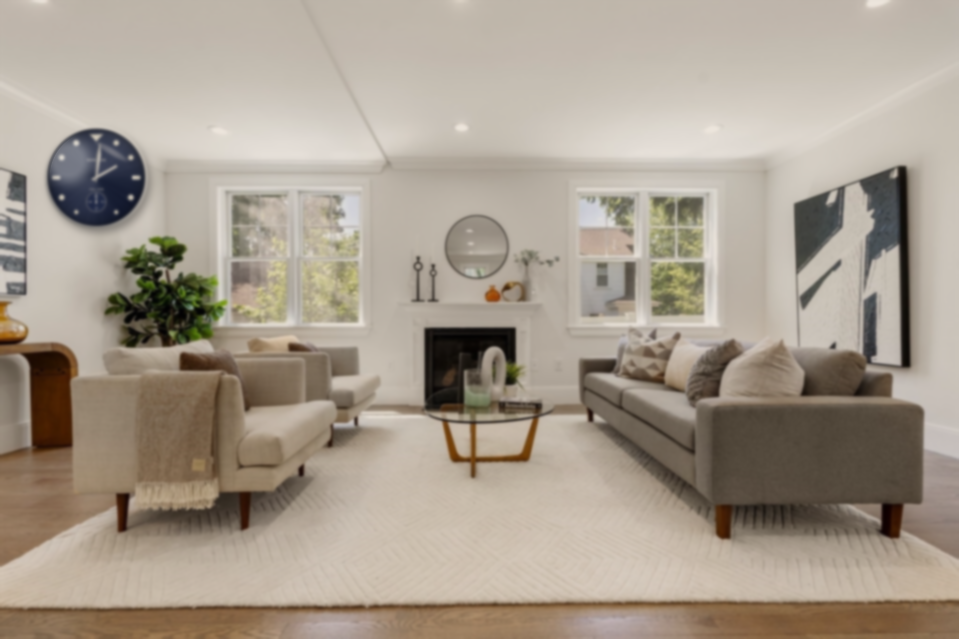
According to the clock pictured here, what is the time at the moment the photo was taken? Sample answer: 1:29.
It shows 2:01
